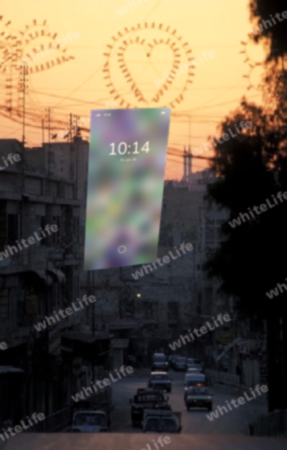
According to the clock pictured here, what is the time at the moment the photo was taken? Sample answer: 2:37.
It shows 10:14
